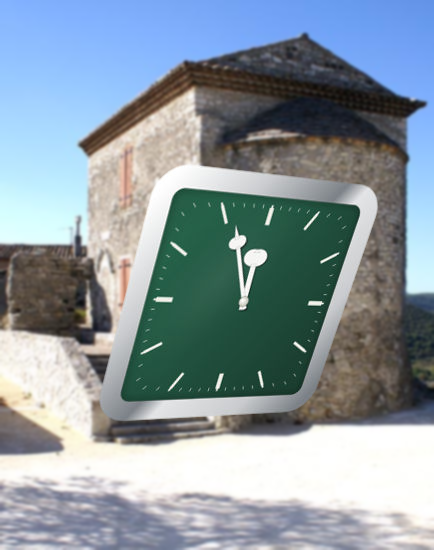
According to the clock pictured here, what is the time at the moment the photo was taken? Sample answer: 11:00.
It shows 11:56
